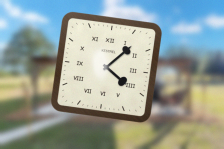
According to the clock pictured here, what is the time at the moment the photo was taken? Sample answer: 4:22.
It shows 4:07
